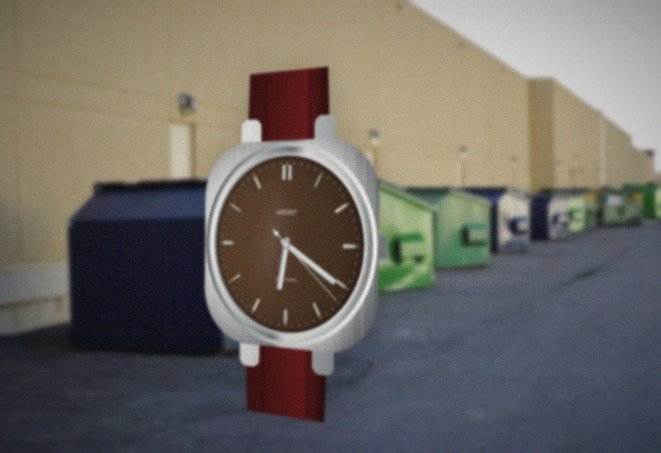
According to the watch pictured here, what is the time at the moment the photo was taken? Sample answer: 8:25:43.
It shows 6:20:22
